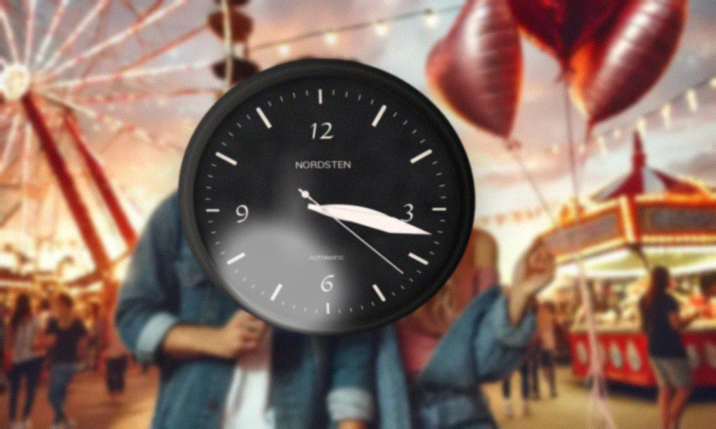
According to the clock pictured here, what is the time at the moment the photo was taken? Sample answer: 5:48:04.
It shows 3:17:22
